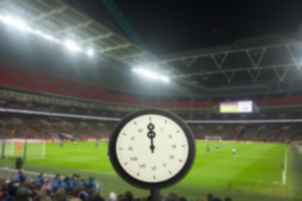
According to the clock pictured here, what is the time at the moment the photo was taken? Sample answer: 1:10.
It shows 12:00
